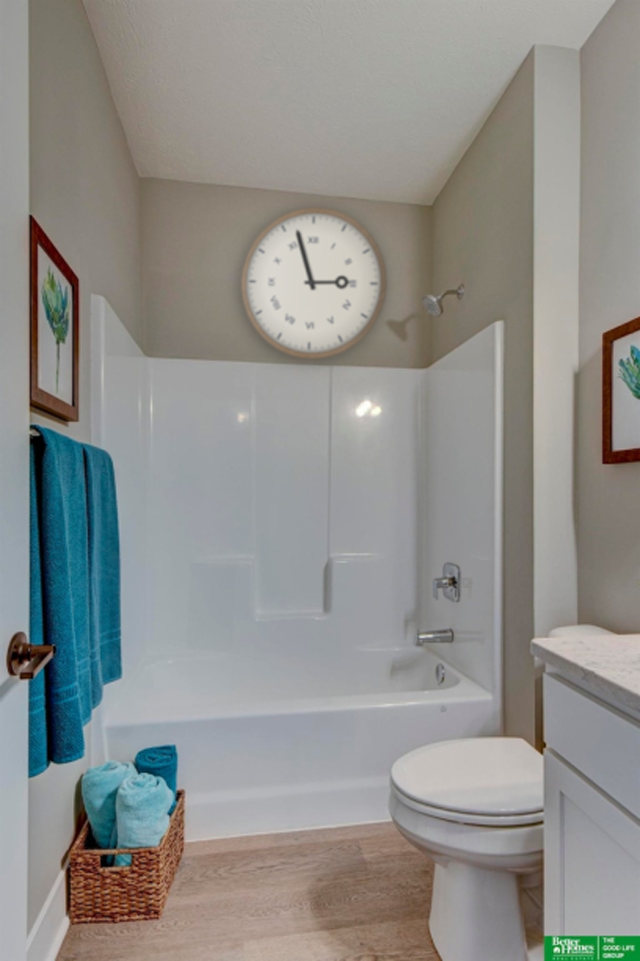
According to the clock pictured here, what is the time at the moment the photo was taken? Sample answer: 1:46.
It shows 2:57
